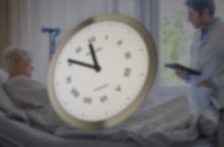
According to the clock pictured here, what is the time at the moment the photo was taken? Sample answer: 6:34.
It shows 11:51
